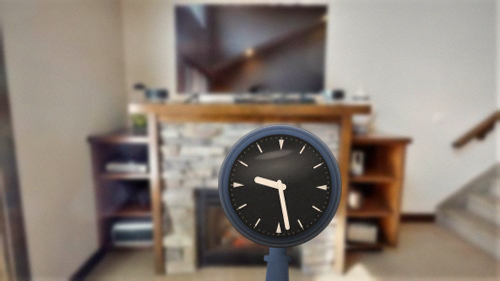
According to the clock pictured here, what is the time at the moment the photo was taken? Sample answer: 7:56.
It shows 9:28
